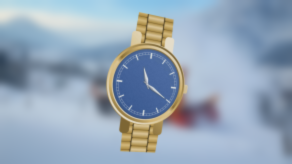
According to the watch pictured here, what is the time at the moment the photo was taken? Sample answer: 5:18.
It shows 11:20
